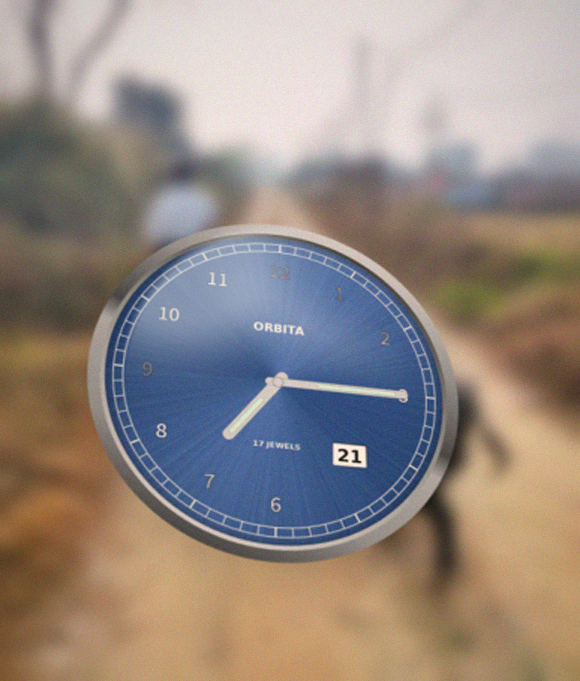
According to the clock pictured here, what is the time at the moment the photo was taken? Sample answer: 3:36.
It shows 7:15
